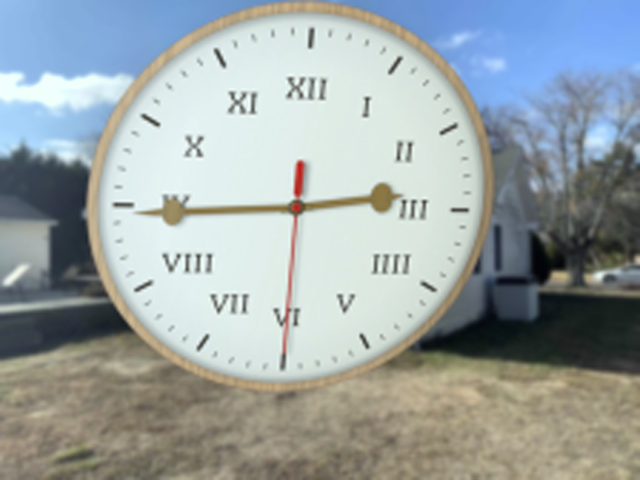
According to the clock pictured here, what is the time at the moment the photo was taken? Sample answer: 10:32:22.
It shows 2:44:30
